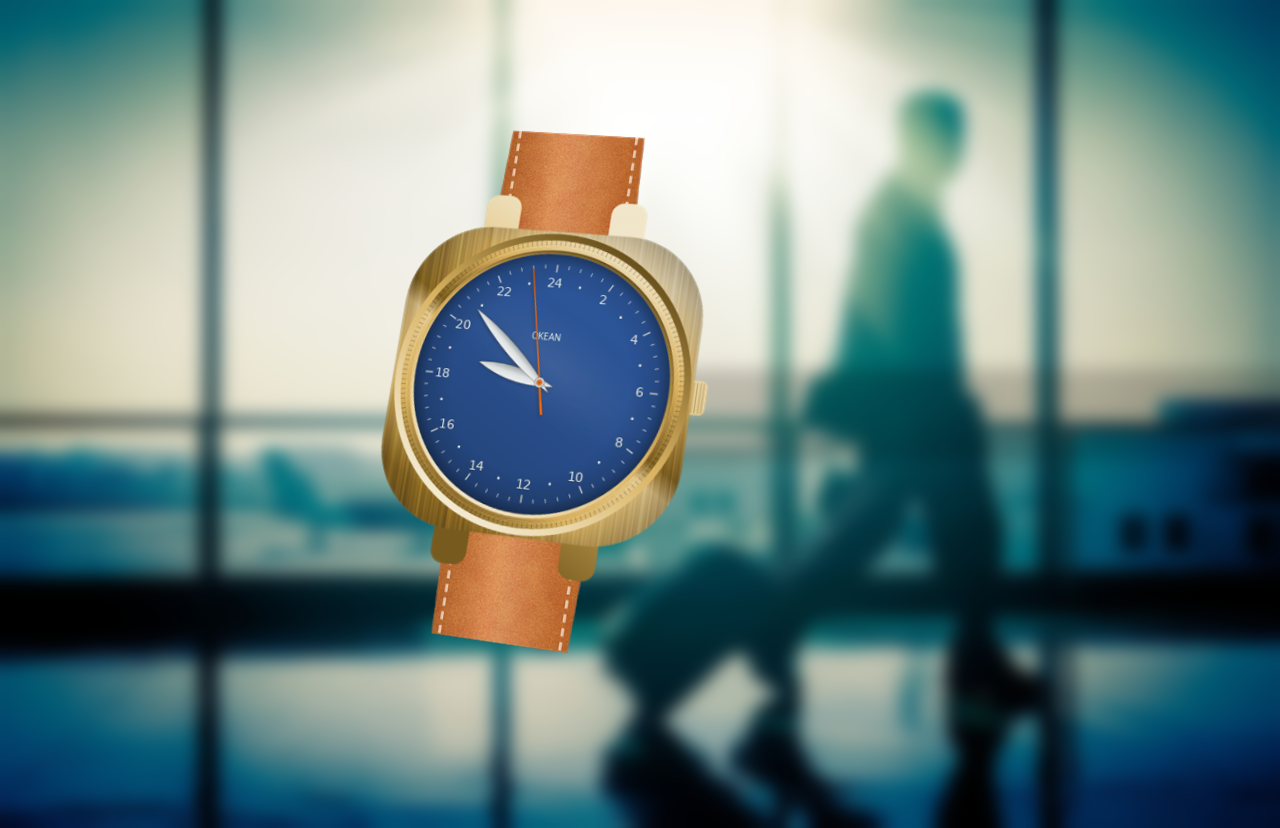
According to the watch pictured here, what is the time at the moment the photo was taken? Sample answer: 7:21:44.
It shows 18:51:58
